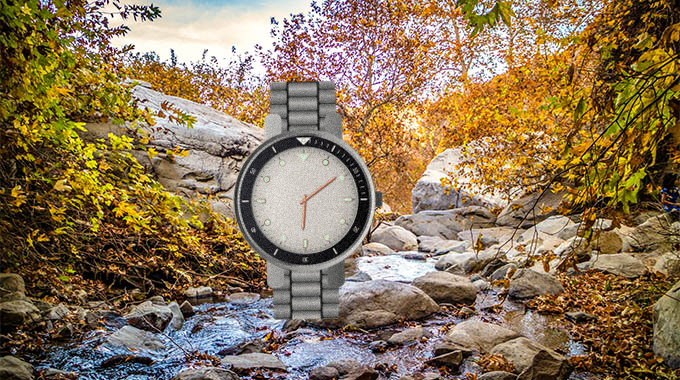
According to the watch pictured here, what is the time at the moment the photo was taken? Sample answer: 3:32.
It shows 6:09
